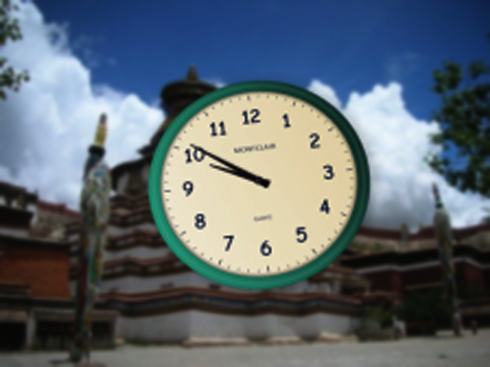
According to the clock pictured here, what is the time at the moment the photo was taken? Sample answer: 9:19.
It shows 9:51
